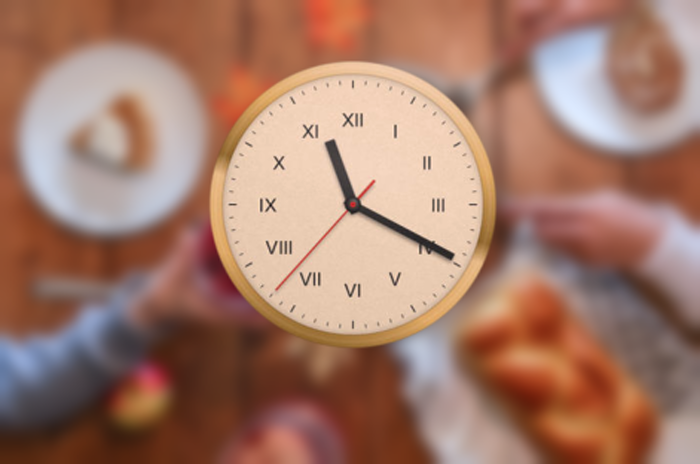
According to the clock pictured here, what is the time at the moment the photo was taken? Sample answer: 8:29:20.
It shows 11:19:37
